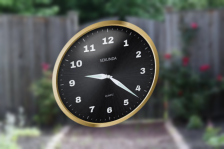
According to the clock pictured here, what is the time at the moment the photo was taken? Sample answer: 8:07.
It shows 9:22
